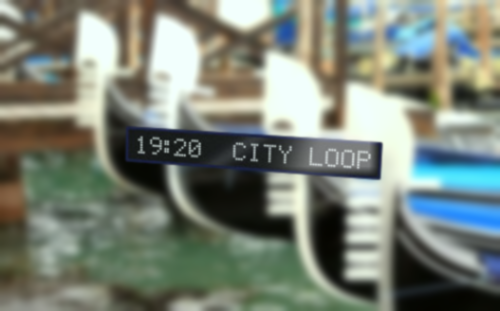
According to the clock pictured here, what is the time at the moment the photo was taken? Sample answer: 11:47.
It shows 19:20
